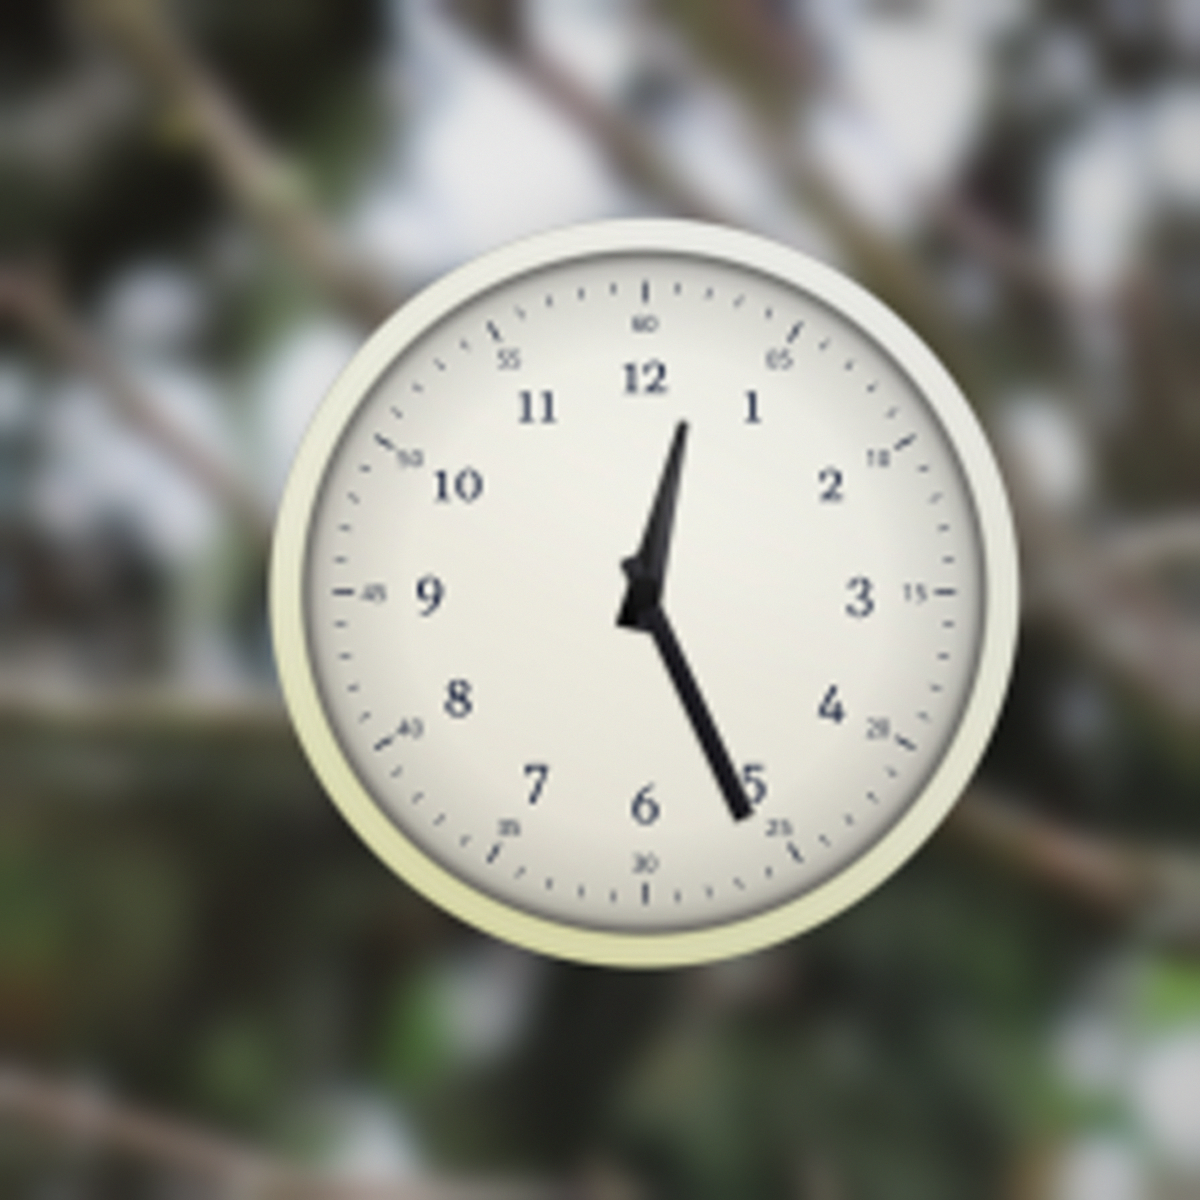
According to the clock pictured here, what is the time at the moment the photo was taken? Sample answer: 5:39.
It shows 12:26
